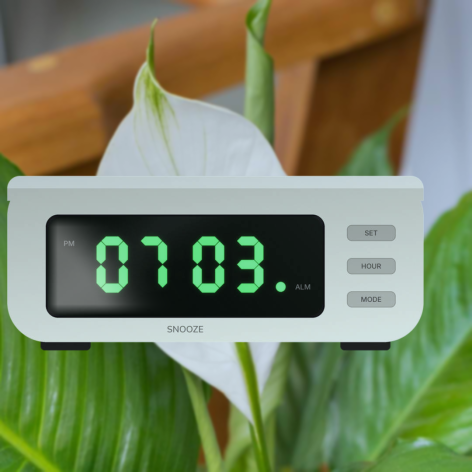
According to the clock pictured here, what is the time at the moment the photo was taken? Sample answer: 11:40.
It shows 7:03
